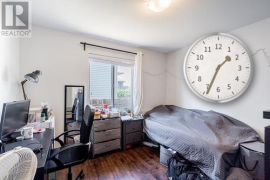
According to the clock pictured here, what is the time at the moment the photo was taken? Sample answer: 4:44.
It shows 1:34
